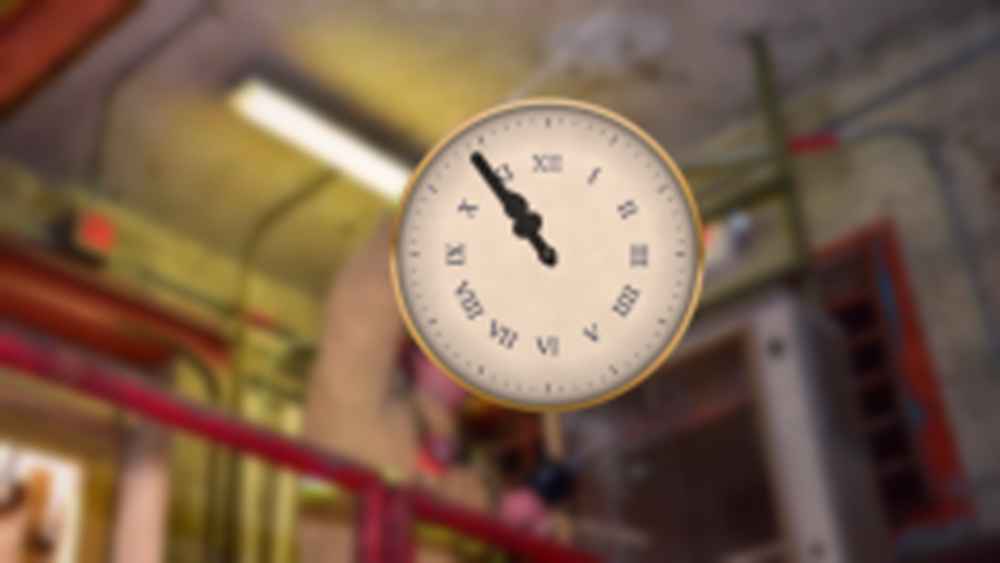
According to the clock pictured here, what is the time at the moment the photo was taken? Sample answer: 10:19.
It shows 10:54
